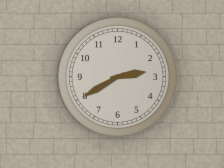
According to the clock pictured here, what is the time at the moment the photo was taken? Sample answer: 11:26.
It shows 2:40
